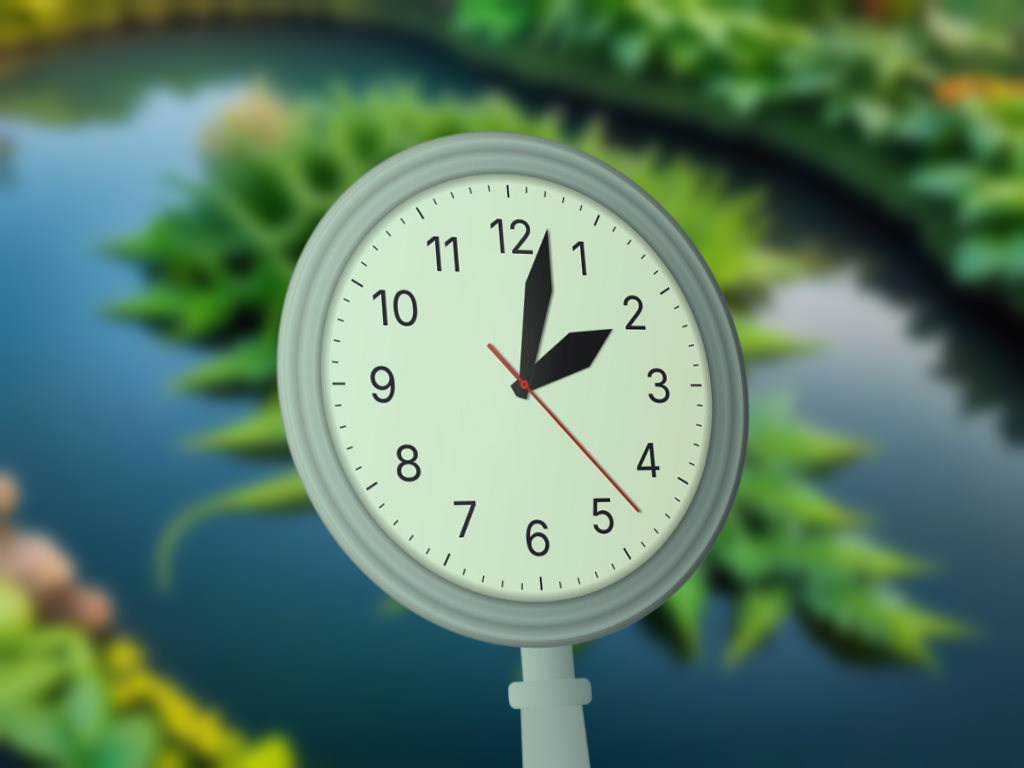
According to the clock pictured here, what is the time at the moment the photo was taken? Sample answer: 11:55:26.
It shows 2:02:23
